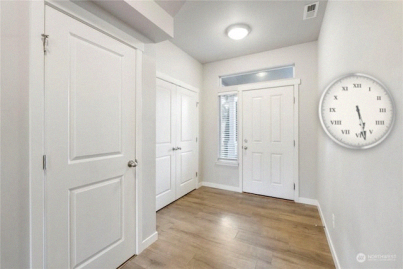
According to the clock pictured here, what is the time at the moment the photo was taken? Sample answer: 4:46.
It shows 5:28
